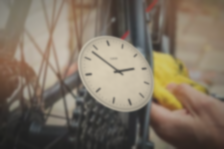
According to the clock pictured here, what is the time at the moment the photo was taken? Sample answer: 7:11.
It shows 2:53
